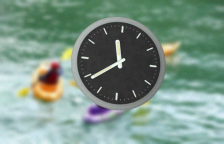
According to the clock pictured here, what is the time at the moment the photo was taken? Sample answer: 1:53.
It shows 11:39
